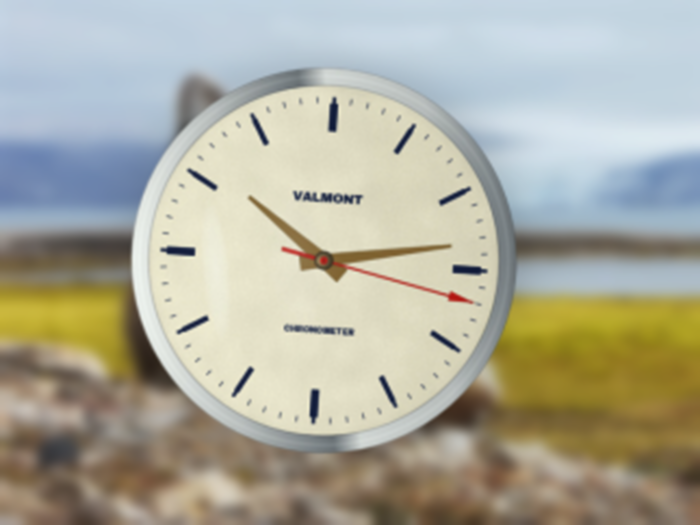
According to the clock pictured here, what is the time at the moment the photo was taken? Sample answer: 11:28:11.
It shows 10:13:17
